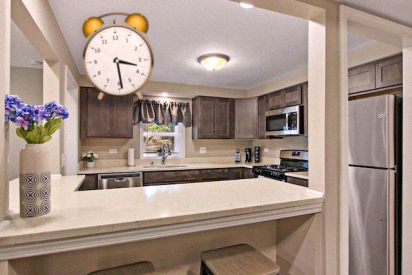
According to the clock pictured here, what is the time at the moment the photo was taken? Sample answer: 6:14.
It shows 3:29
